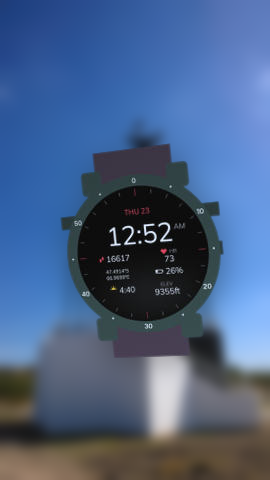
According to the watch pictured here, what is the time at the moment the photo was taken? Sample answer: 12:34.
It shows 12:52
